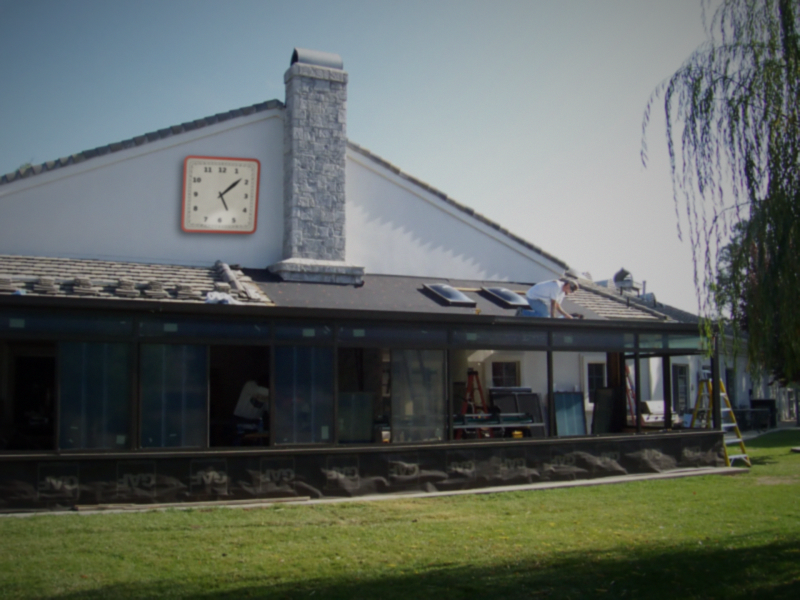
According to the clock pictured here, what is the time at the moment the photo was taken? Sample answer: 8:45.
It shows 5:08
